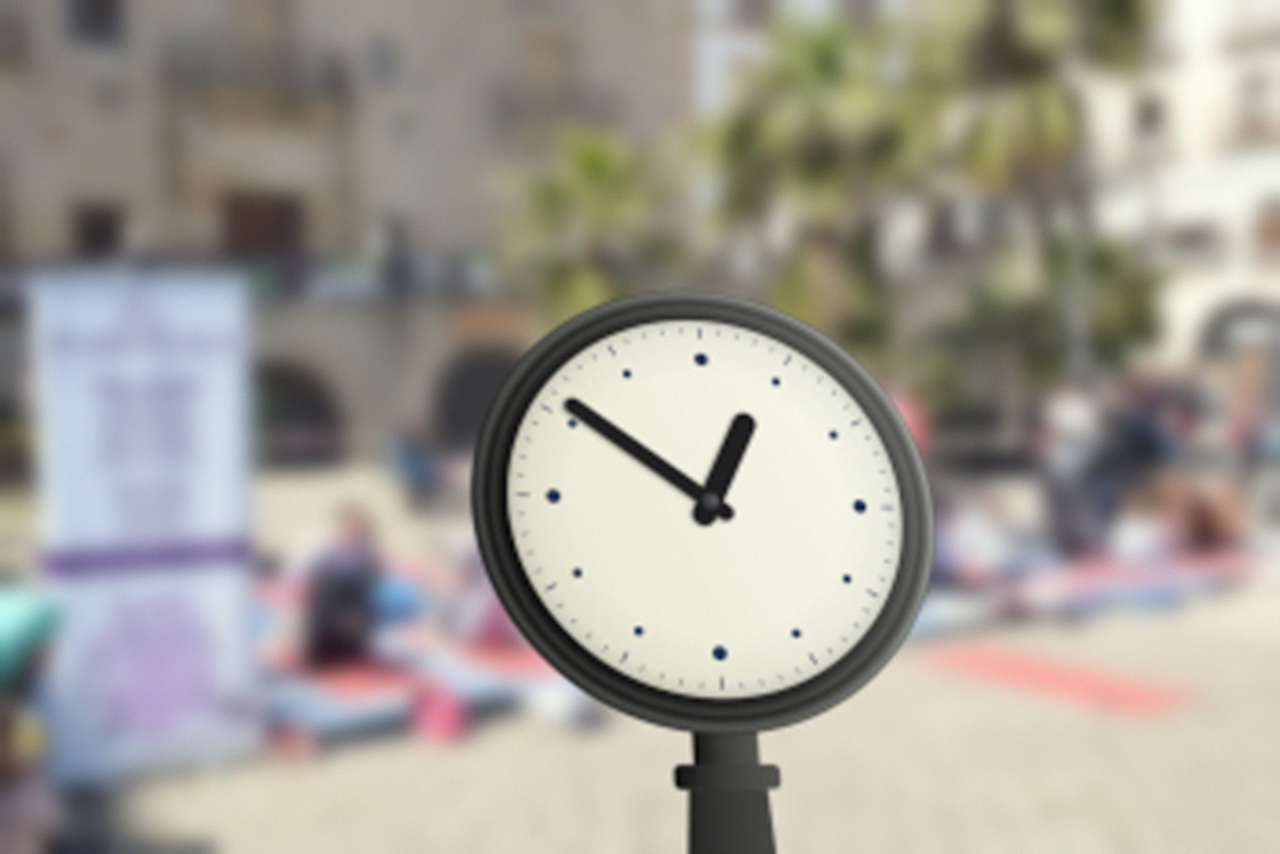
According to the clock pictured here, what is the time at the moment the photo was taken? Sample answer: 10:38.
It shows 12:51
